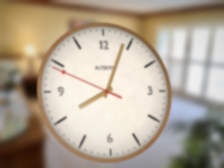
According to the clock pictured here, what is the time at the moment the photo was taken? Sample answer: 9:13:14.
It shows 8:03:49
